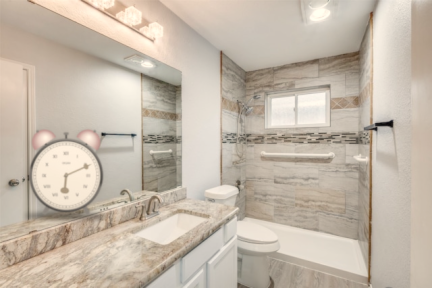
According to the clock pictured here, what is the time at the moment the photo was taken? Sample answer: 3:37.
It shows 6:11
